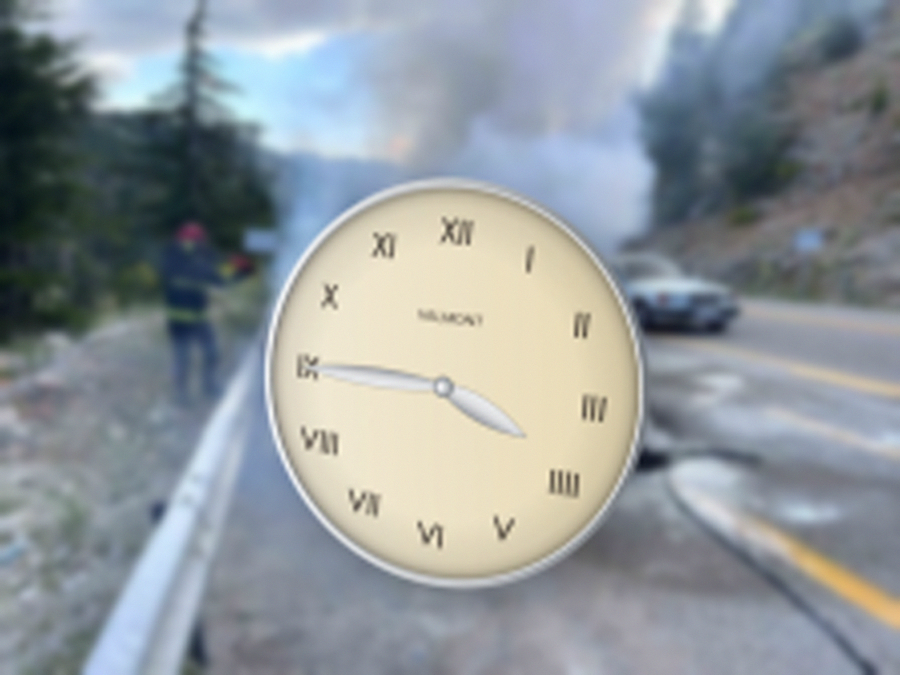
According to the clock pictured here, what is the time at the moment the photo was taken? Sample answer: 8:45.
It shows 3:45
